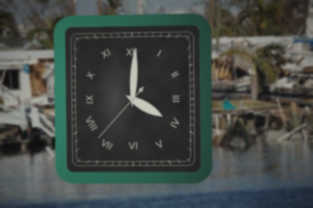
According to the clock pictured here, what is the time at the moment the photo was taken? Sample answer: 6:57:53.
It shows 4:00:37
